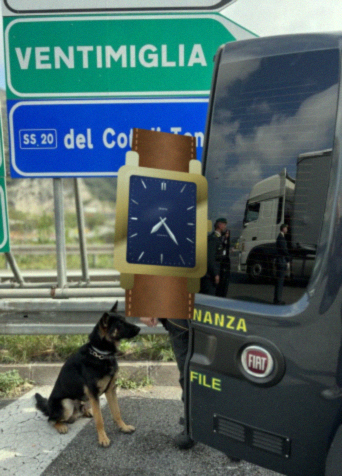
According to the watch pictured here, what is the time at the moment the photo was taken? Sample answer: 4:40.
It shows 7:24
